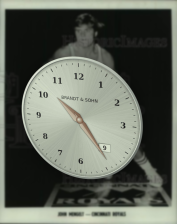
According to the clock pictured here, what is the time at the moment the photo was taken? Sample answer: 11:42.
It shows 10:24
